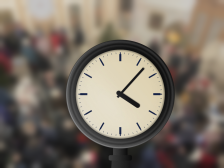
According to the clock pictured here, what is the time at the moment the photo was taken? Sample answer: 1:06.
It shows 4:07
